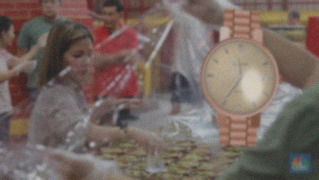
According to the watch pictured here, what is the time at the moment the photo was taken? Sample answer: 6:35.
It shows 11:36
